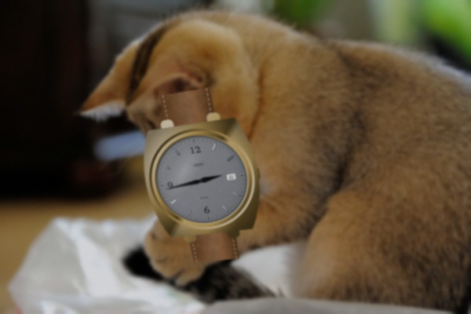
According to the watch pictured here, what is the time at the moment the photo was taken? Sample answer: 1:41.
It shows 2:44
